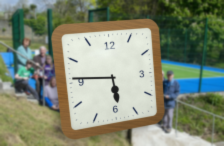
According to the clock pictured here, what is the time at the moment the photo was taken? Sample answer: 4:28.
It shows 5:46
